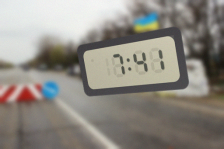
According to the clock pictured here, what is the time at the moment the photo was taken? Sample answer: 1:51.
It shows 7:41
